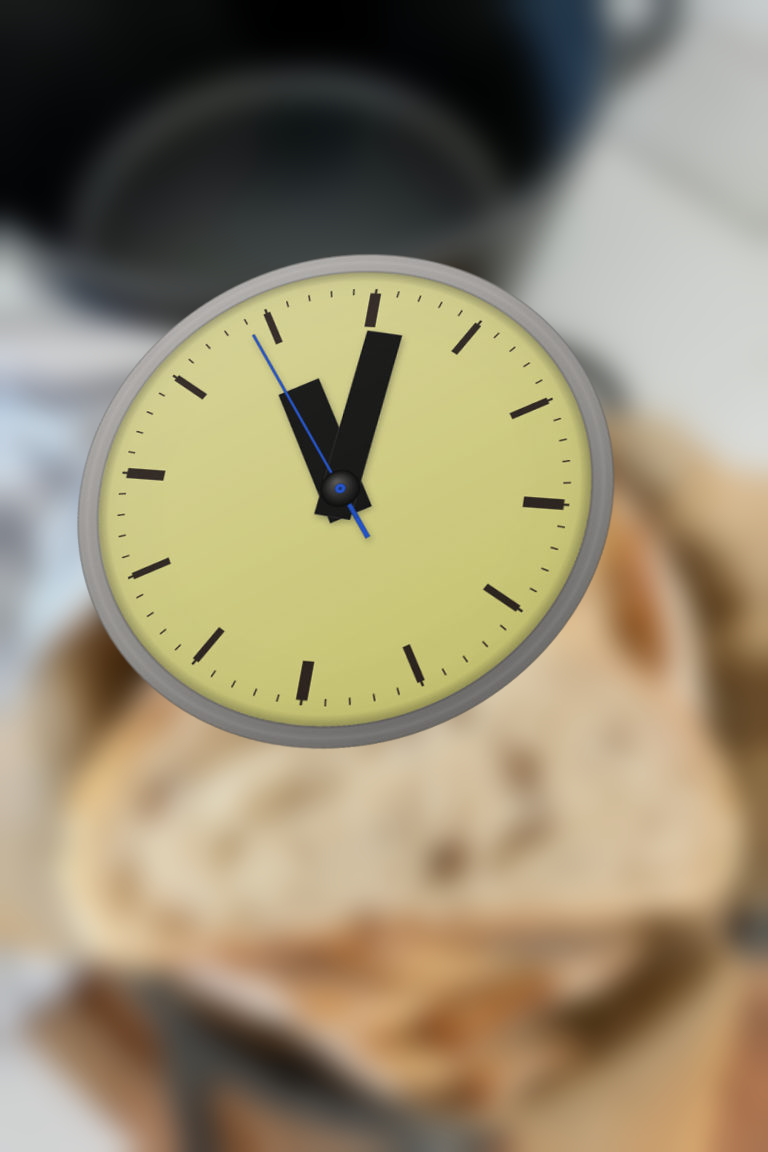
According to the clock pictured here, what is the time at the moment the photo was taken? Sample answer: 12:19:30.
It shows 11:00:54
